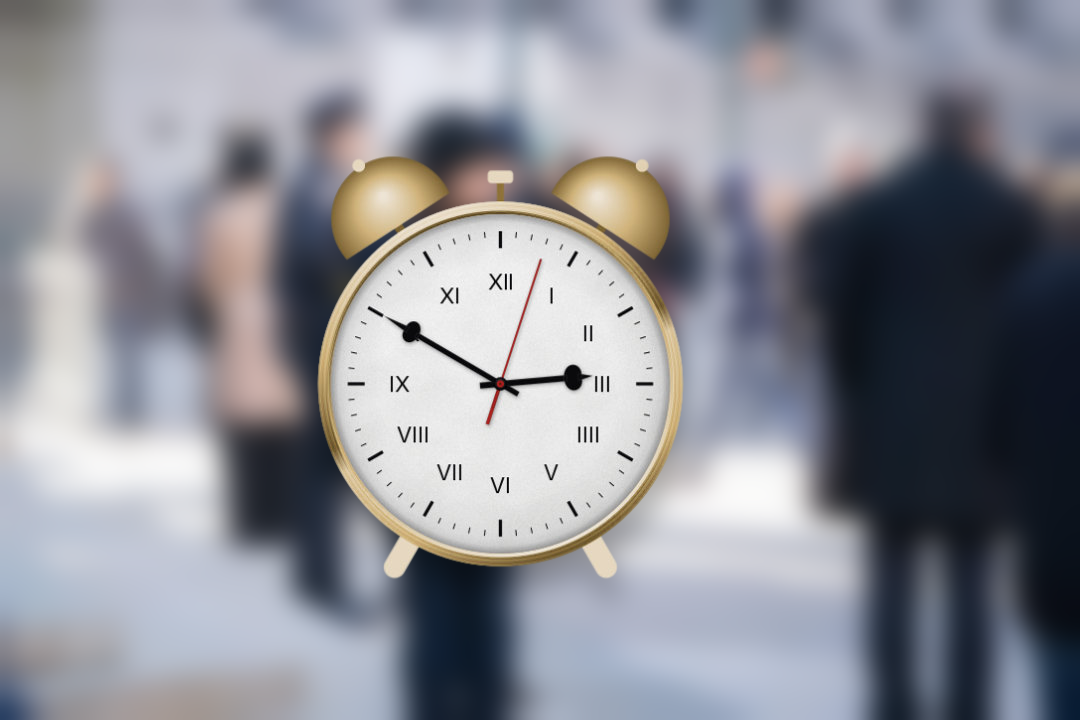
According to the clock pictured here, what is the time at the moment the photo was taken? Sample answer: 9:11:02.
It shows 2:50:03
